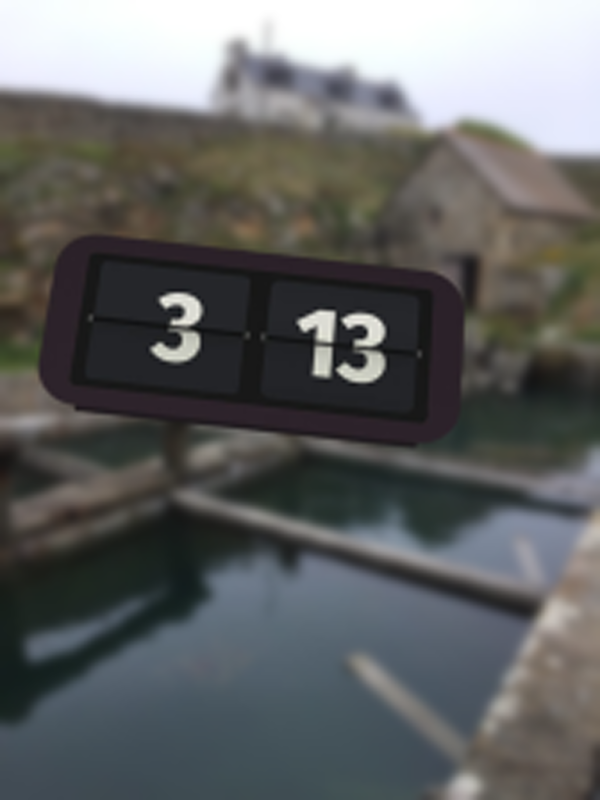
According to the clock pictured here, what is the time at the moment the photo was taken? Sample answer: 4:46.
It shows 3:13
